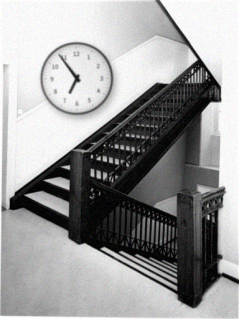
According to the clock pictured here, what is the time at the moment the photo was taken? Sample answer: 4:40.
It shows 6:54
